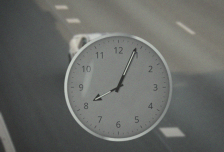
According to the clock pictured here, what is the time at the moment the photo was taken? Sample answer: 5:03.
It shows 8:04
